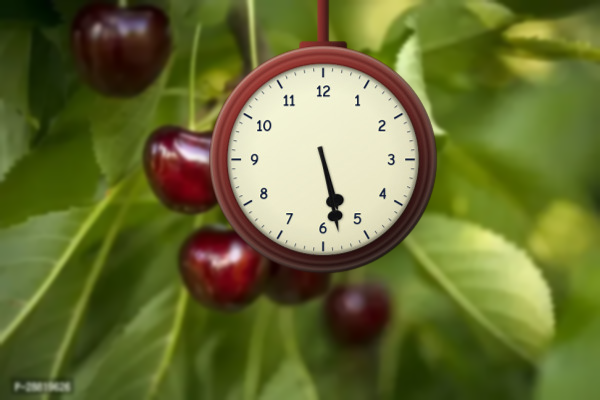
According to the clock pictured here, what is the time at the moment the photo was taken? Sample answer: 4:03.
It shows 5:28
